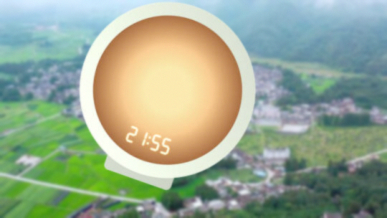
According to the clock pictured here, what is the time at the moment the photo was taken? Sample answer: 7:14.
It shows 21:55
